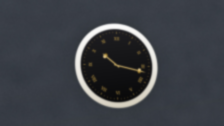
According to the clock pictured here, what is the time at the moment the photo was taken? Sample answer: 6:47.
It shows 10:17
